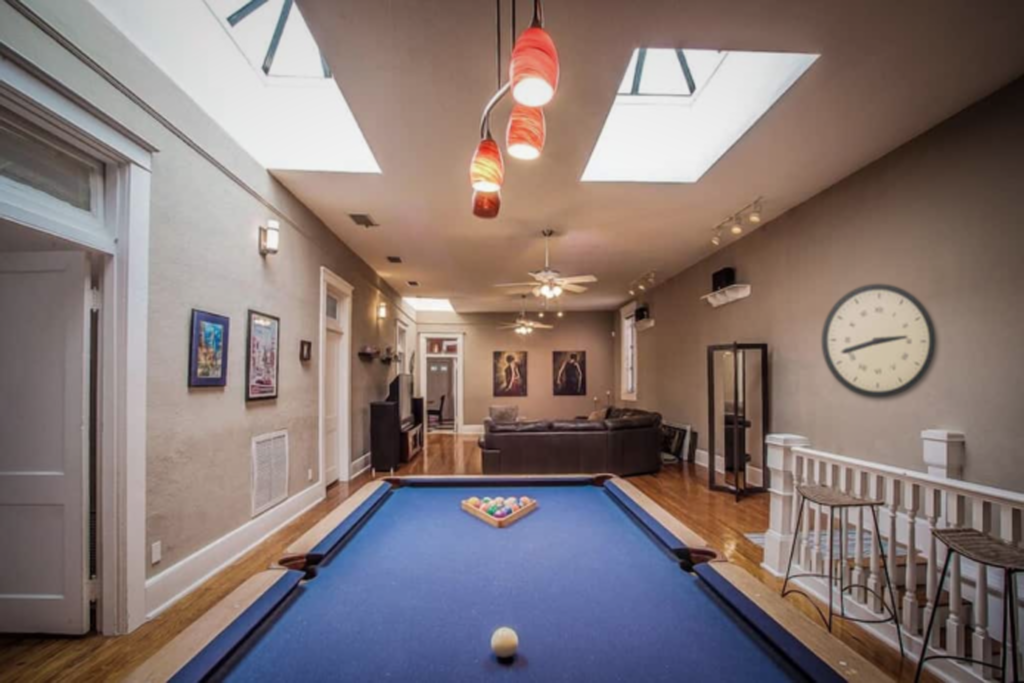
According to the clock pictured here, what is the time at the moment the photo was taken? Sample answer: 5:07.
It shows 2:42
